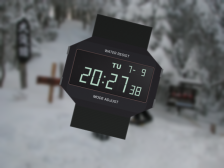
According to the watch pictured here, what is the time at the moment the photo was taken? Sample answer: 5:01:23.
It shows 20:27:38
